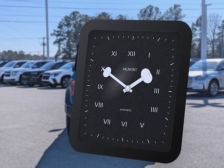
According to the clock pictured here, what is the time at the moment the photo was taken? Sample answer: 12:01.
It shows 1:50
